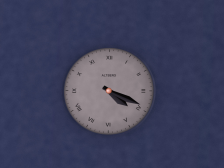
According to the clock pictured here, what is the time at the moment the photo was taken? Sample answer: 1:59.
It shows 4:19
